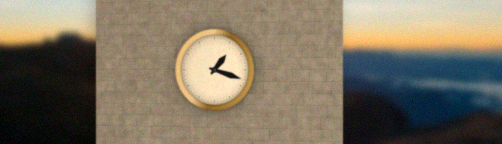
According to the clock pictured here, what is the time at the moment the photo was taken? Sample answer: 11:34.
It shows 1:18
